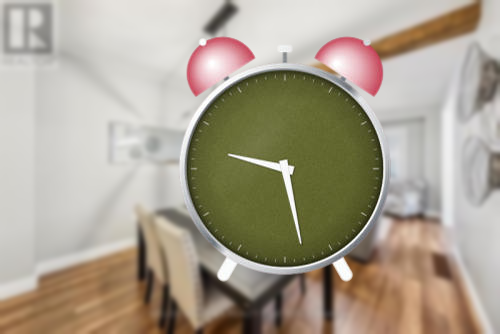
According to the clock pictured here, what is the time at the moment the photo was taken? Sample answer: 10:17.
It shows 9:28
